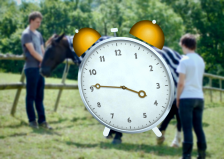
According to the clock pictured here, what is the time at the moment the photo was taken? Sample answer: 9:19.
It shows 3:46
